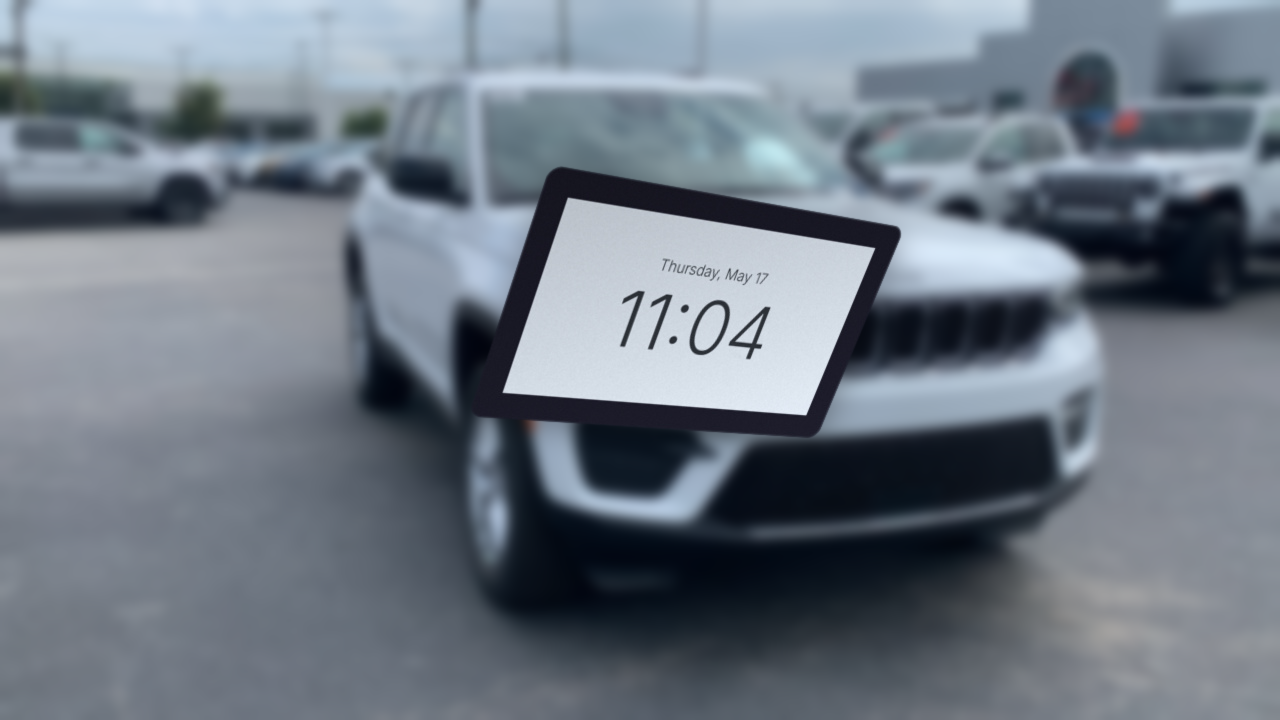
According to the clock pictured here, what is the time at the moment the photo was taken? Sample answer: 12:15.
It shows 11:04
